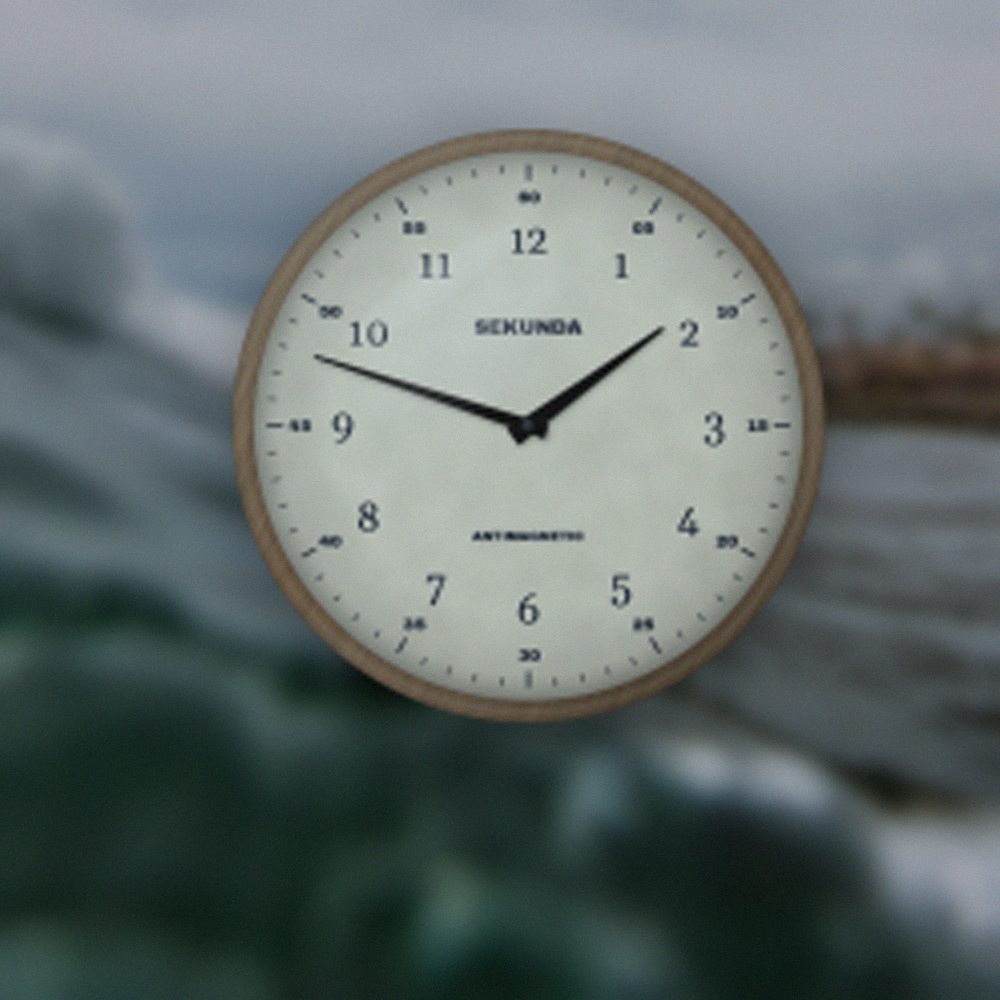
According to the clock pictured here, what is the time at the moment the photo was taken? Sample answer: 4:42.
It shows 1:48
